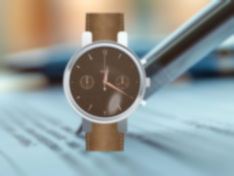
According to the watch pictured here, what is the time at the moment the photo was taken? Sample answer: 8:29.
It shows 12:20
